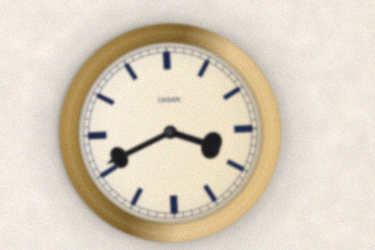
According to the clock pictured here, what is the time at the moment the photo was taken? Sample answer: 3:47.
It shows 3:41
